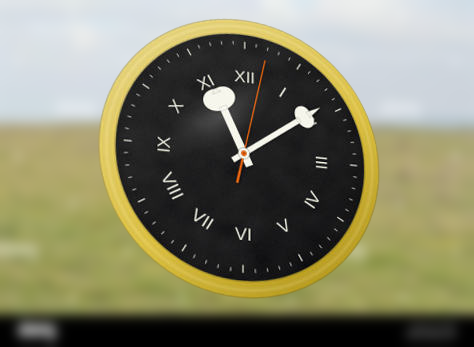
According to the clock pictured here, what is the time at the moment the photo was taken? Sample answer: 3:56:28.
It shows 11:09:02
